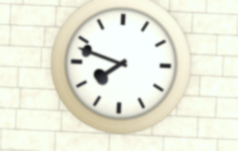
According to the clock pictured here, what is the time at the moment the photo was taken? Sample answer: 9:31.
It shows 7:48
